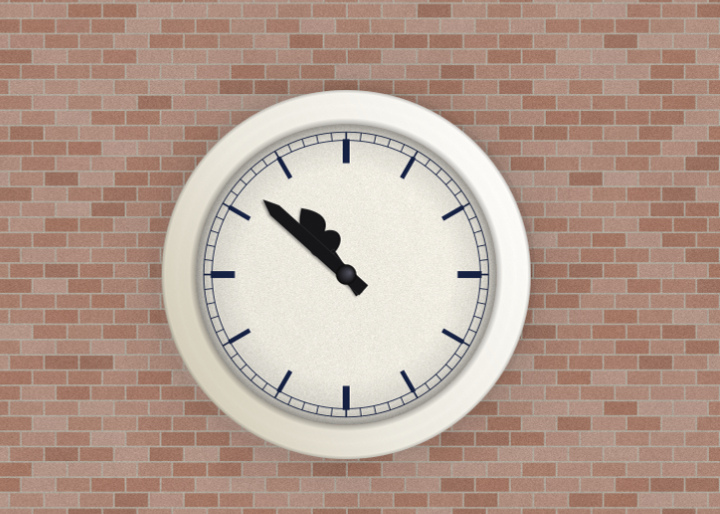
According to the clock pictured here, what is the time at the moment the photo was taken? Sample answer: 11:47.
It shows 10:52
